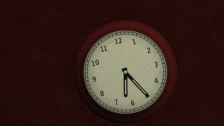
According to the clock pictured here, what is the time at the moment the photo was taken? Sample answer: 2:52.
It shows 6:25
